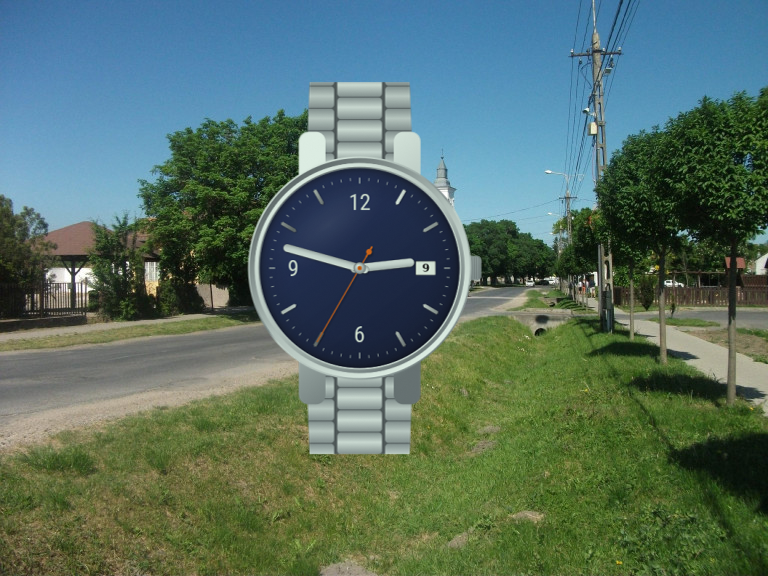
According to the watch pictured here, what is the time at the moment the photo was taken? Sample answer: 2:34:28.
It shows 2:47:35
